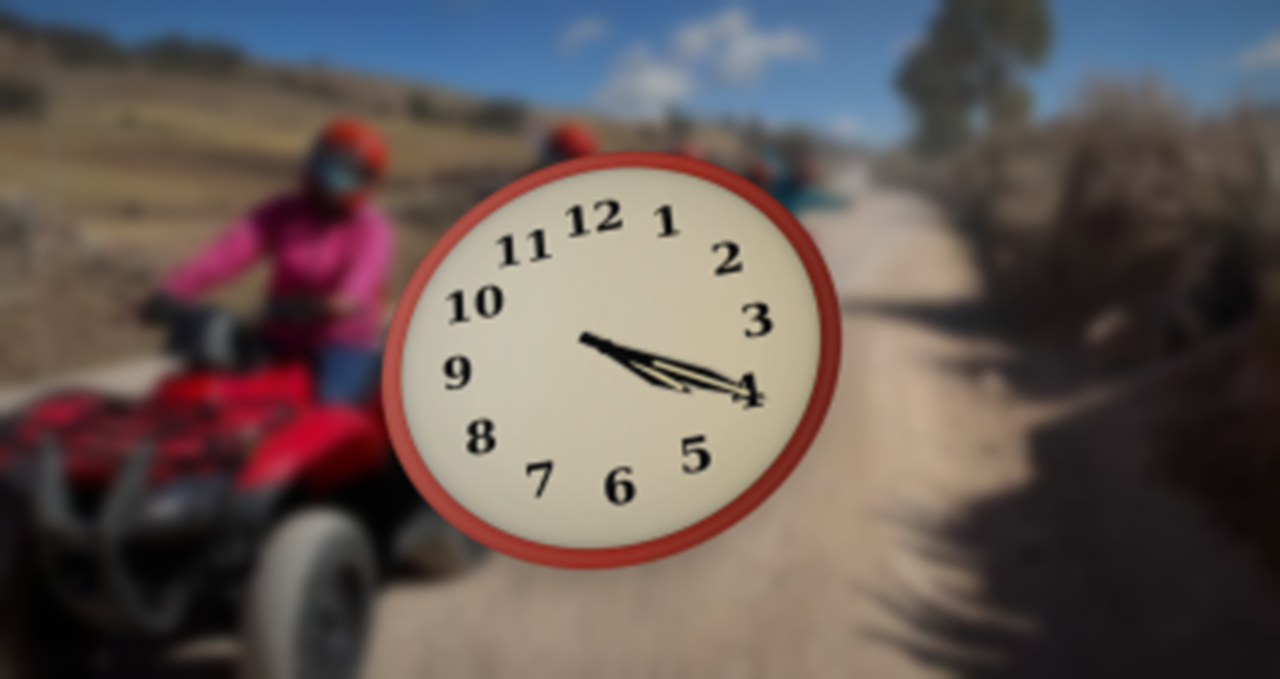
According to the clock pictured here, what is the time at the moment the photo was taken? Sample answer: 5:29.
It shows 4:20
